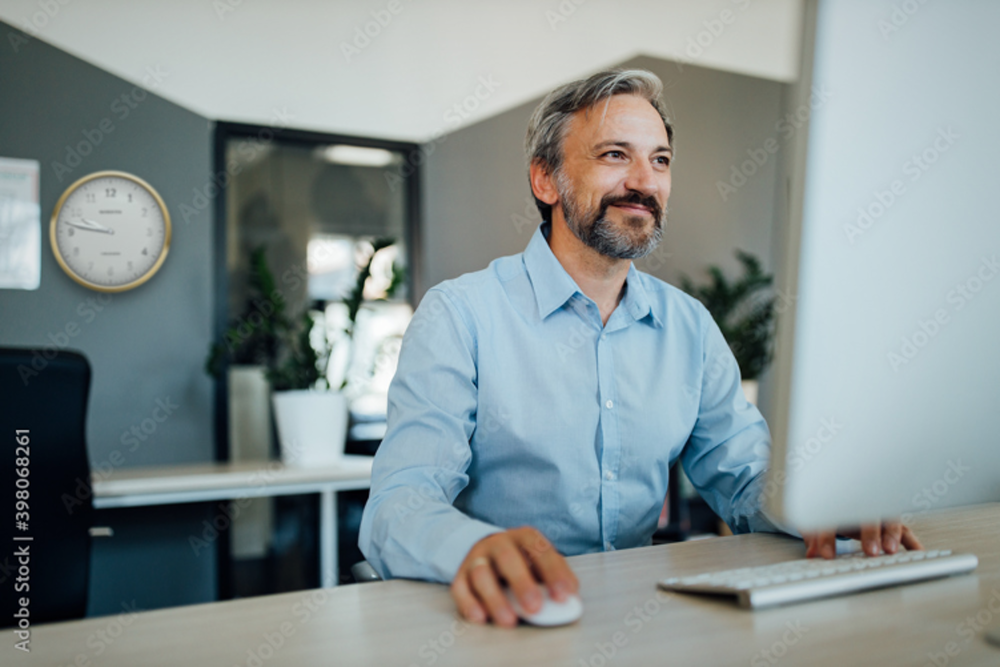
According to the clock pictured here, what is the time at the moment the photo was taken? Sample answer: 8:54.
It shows 9:47
